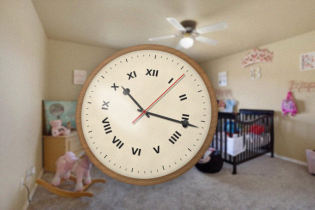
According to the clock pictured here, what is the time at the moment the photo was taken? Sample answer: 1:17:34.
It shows 10:16:06
